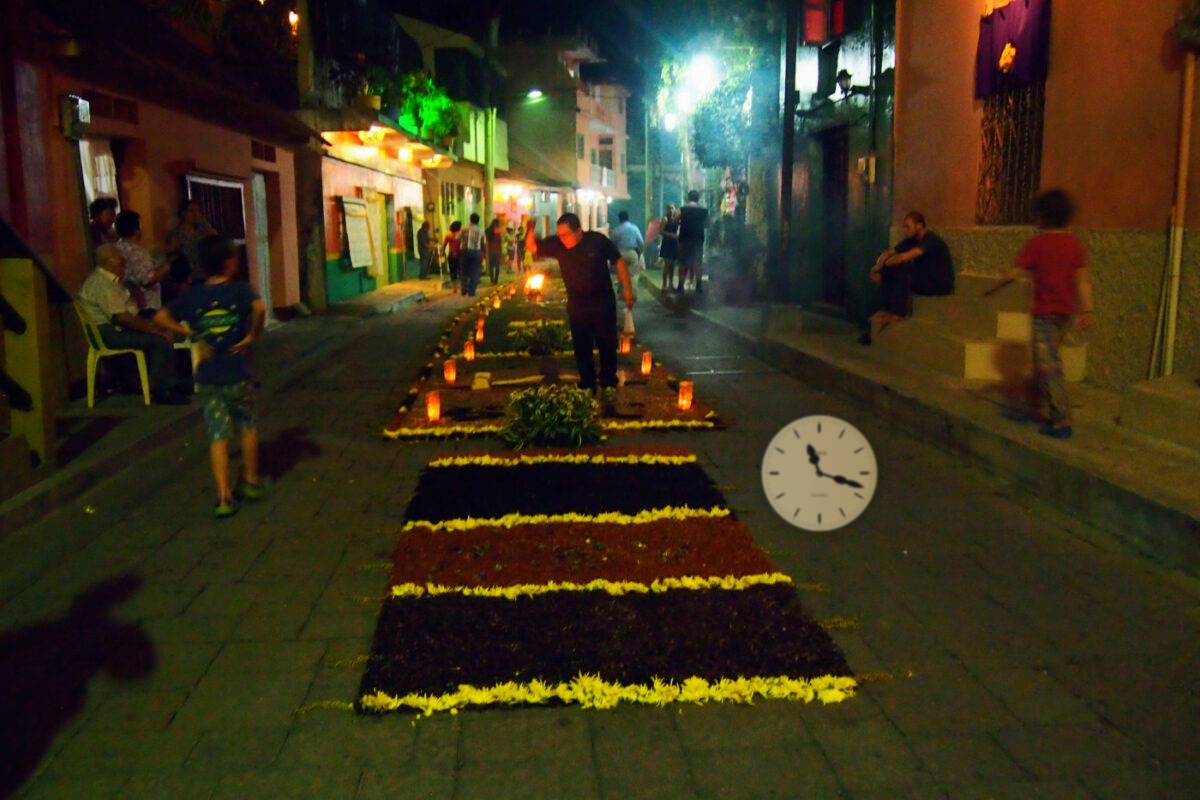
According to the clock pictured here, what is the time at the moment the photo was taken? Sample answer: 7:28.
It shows 11:18
